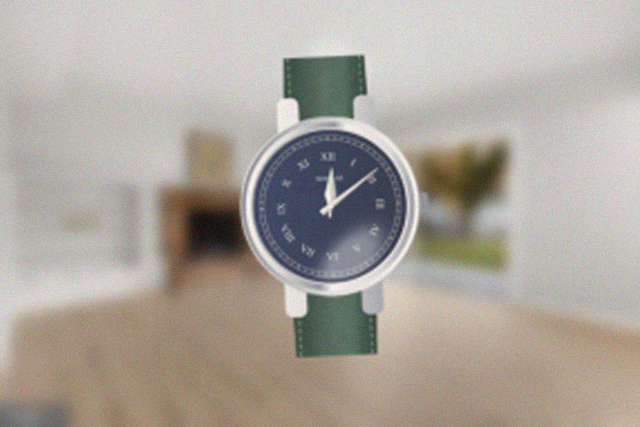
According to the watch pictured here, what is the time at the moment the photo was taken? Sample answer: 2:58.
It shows 12:09
